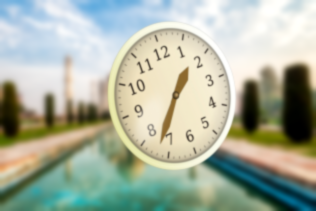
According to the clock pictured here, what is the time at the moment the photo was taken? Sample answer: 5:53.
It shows 1:37
